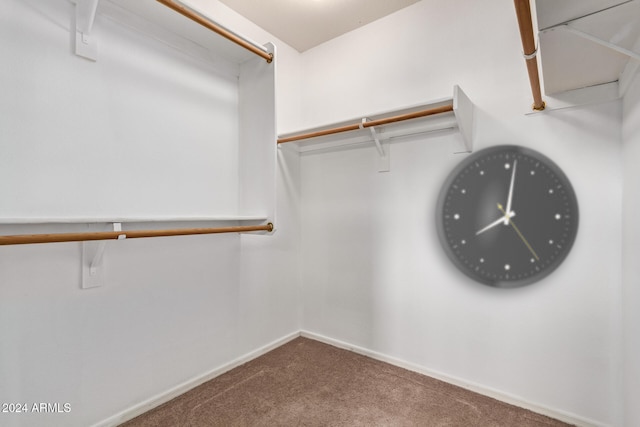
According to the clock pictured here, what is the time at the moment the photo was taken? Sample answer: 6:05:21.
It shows 8:01:24
